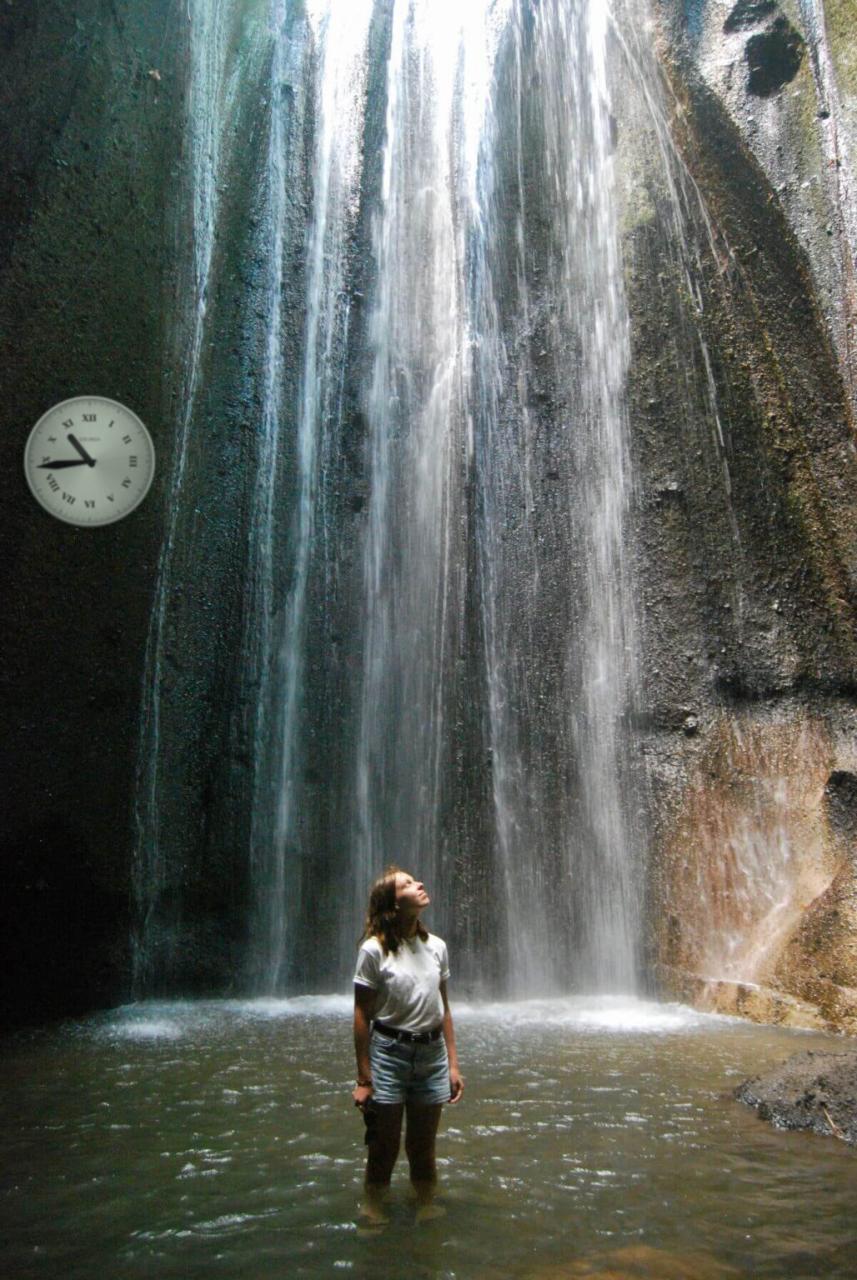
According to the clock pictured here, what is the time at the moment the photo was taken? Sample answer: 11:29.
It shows 10:44
